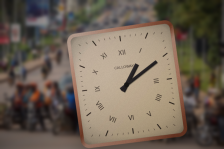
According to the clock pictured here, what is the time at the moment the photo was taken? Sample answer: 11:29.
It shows 1:10
